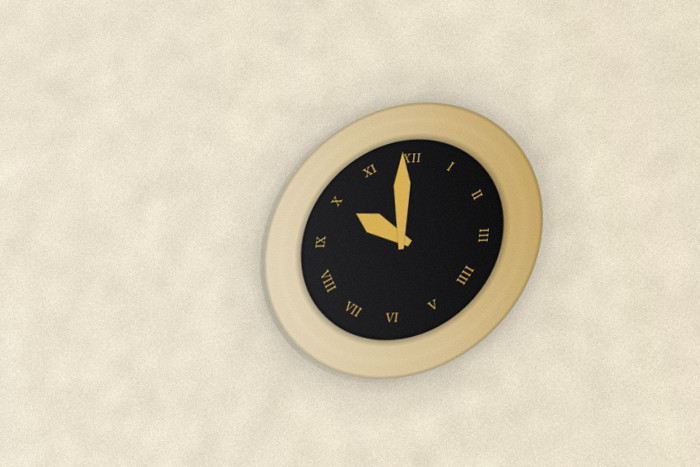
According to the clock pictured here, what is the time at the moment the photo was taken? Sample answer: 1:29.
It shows 9:59
